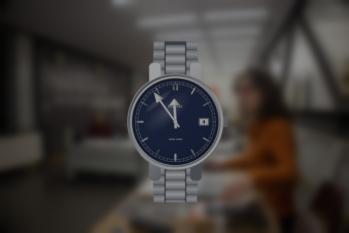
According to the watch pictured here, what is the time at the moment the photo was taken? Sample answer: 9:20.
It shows 11:54
